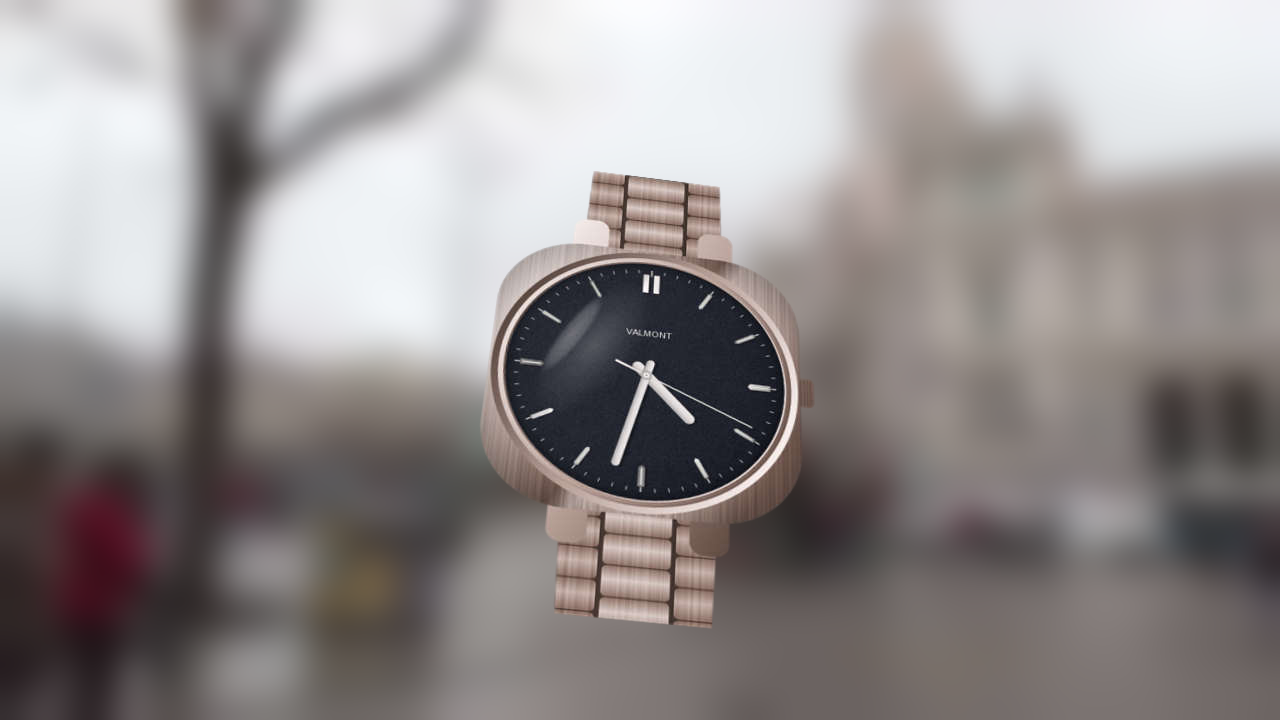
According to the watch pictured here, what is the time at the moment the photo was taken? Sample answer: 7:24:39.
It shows 4:32:19
